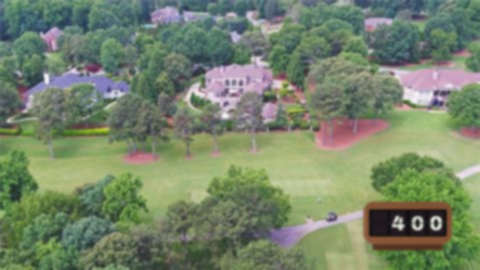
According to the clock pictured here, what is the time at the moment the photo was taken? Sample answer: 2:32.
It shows 4:00
